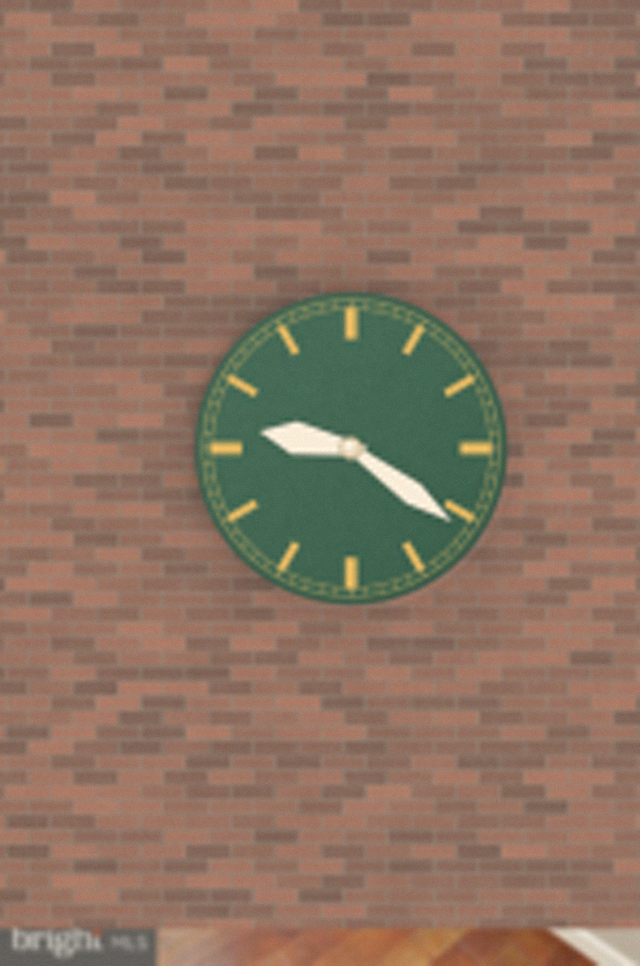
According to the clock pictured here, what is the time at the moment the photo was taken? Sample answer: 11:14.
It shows 9:21
